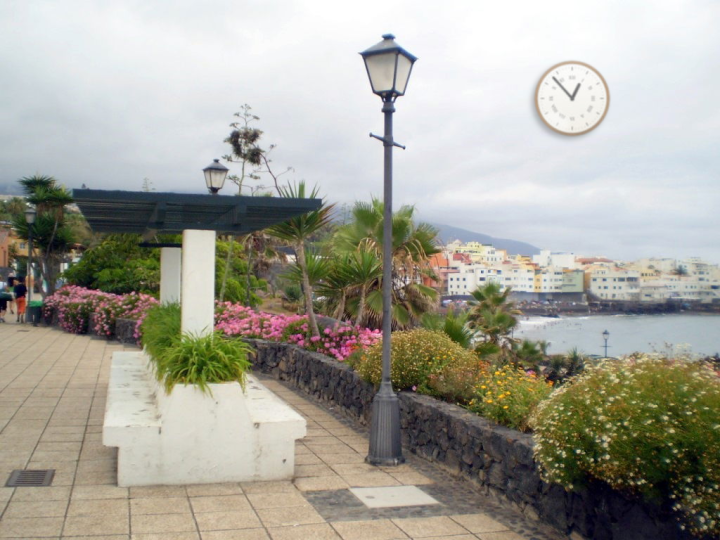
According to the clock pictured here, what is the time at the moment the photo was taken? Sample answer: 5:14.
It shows 12:53
